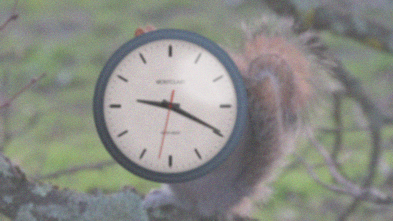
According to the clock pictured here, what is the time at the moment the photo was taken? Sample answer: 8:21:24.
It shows 9:19:32
